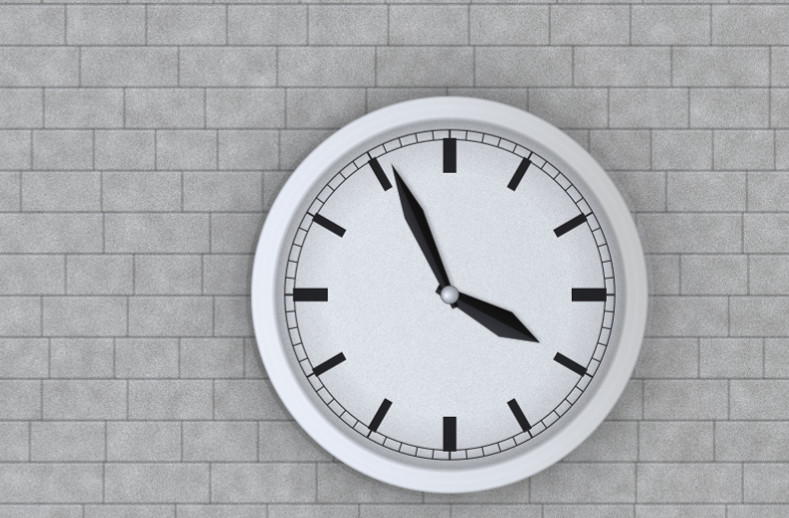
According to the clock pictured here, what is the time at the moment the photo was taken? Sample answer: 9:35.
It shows 3:56
